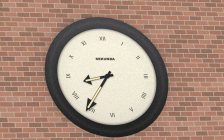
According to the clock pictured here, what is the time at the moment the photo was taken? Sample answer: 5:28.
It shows 8:36
